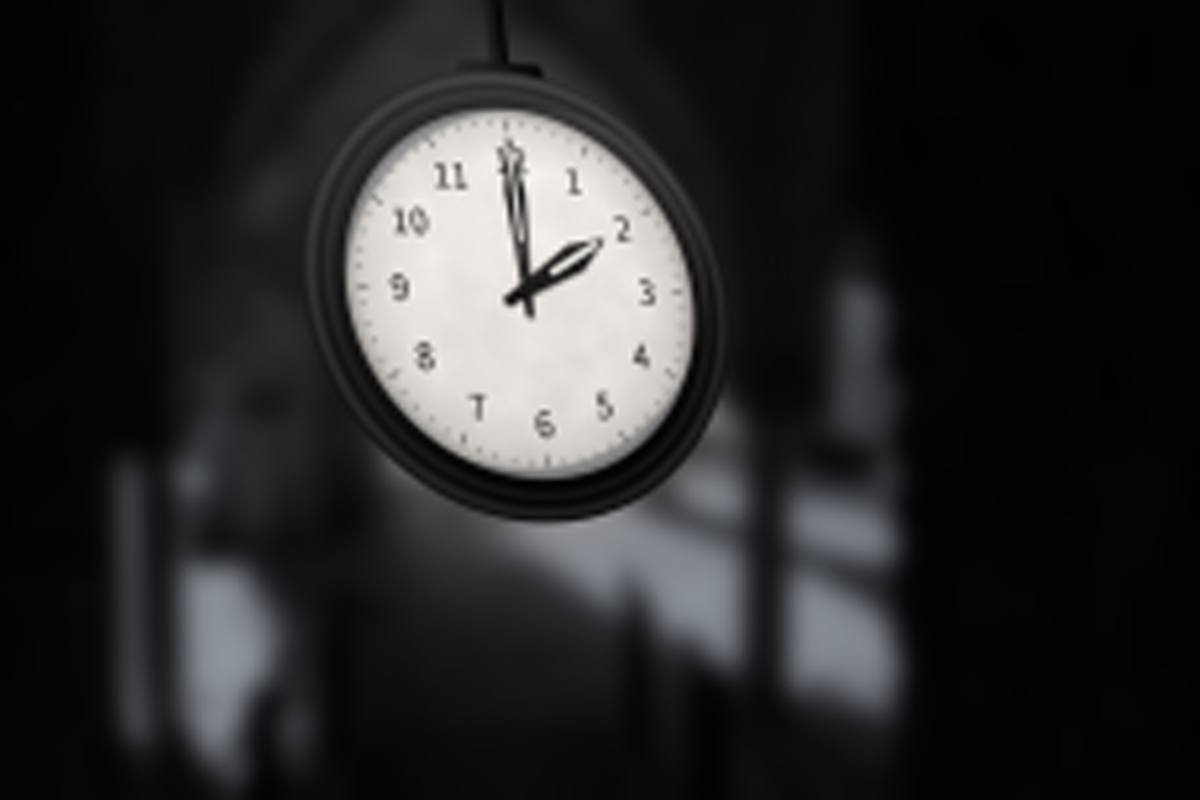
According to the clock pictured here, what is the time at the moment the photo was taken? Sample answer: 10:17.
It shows 2:00
